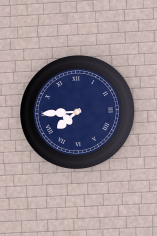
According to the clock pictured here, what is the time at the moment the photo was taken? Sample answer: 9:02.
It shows 7:45
